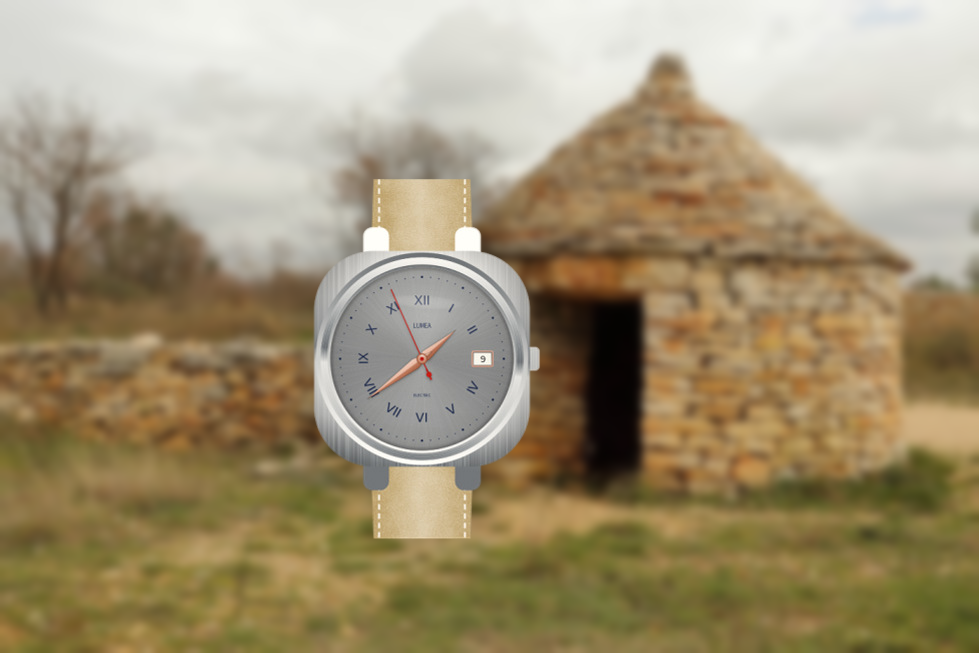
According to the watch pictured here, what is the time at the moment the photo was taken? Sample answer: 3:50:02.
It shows 1:38:56
